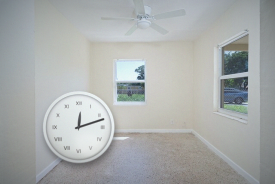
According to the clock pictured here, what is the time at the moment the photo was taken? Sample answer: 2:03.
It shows 12:12
